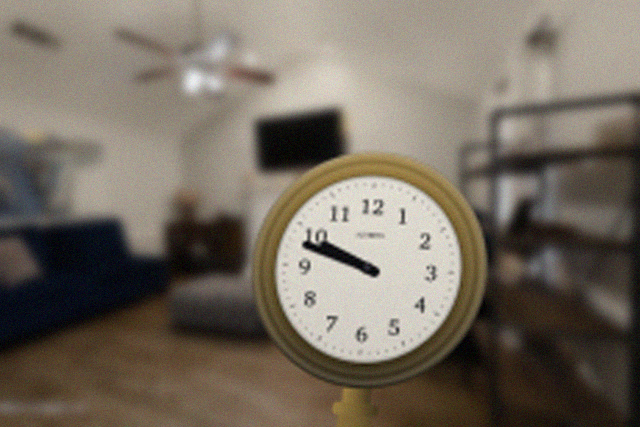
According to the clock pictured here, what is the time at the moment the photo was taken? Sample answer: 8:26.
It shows 9:48
